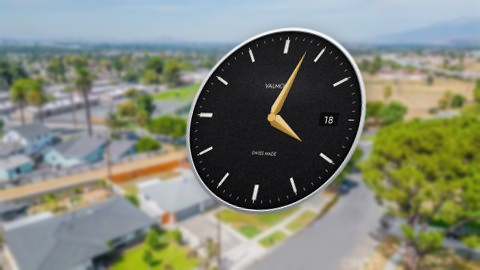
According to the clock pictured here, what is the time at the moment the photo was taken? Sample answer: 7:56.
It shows 4:03
